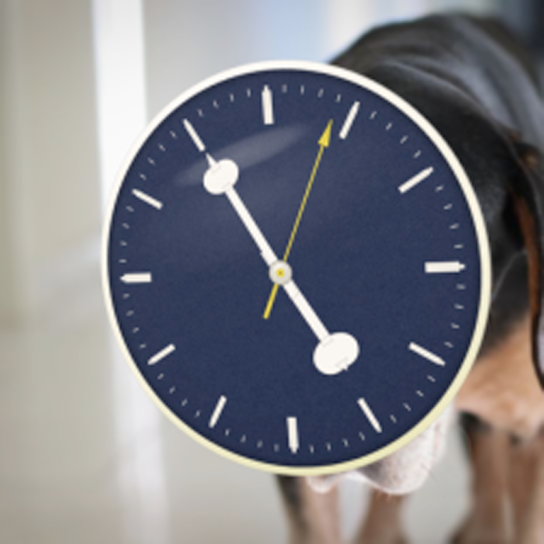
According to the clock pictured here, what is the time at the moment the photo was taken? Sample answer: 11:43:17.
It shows 4:55:04
